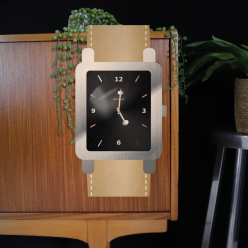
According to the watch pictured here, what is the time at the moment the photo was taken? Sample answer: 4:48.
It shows 5:01
